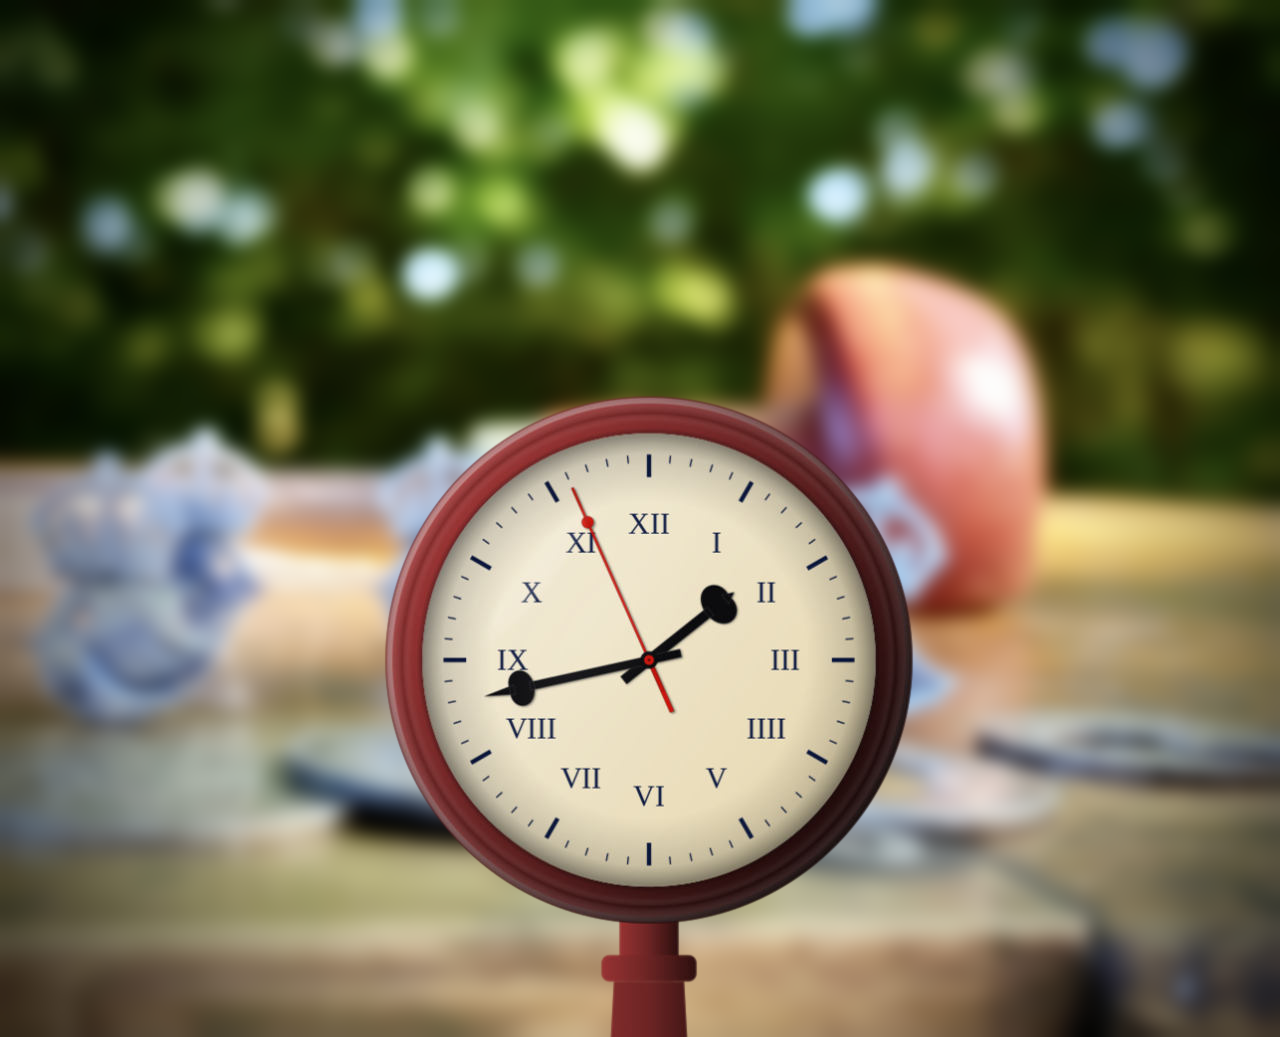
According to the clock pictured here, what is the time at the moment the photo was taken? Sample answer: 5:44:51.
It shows 1:42:56
